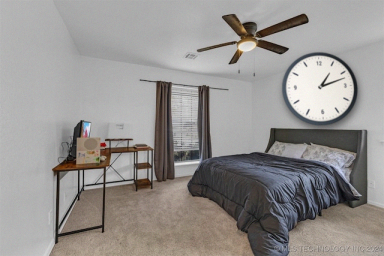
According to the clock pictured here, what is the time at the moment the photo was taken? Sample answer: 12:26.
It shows 1:12
